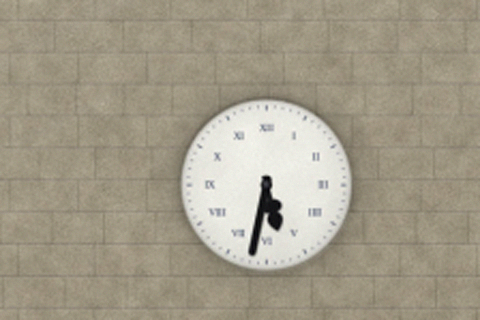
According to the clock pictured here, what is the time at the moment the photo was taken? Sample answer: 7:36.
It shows 5:32
